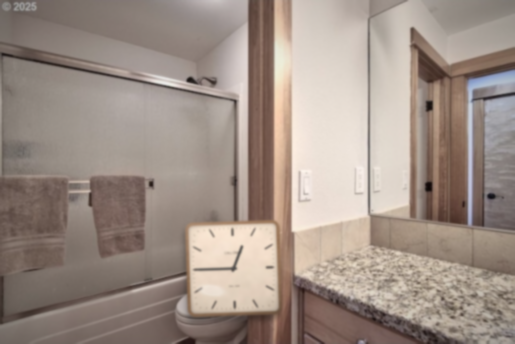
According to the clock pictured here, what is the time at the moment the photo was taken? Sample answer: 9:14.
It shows 12:45
